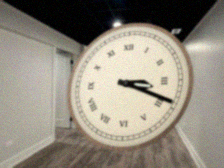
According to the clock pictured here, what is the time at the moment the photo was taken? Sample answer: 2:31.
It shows 3:19
